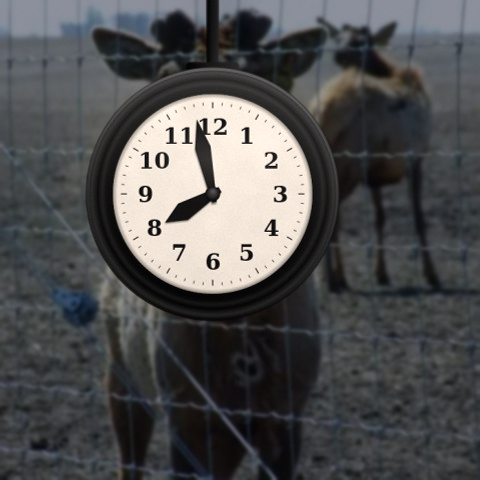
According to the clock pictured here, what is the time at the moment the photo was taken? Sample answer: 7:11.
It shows 7:58
